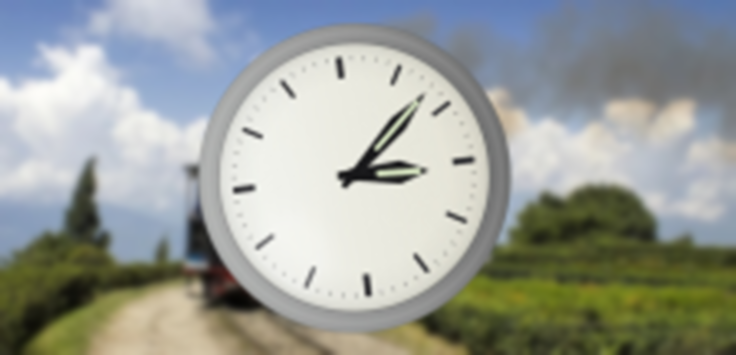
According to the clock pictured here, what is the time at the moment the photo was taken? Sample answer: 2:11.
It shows 3:08
